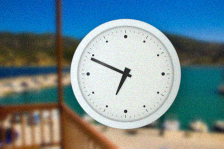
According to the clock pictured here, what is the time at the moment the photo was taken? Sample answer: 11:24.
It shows 6:49
